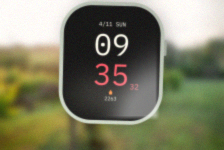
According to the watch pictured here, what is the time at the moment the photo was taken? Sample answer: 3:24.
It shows 9:35
